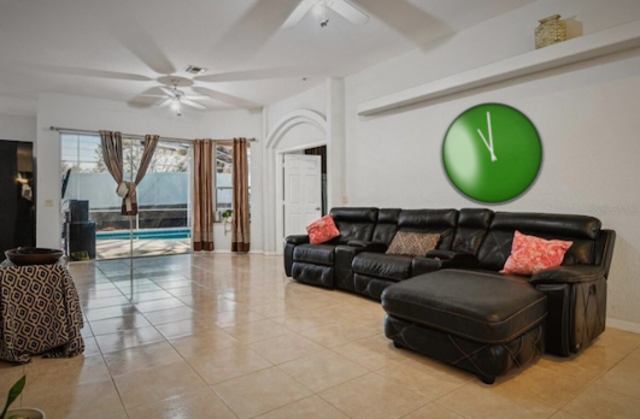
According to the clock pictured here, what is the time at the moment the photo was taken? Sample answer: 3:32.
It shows 10:59
